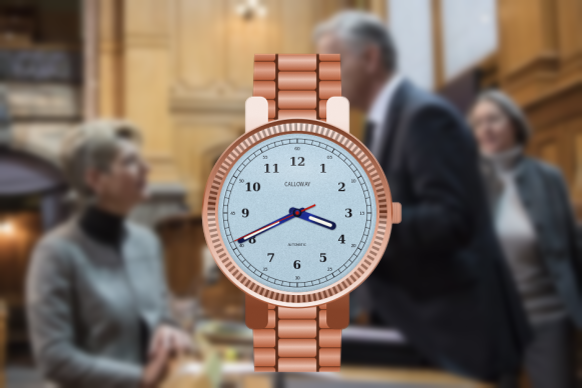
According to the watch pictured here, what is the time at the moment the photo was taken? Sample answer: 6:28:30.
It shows 3:40:41
